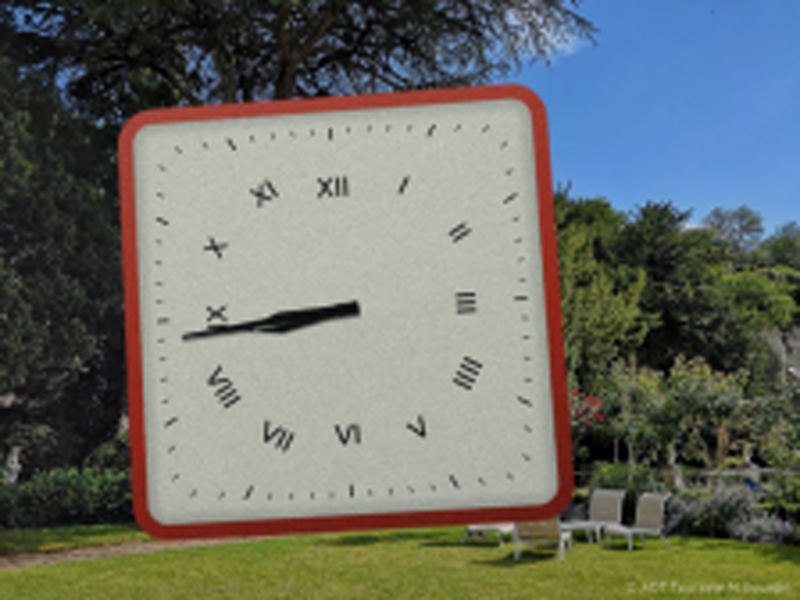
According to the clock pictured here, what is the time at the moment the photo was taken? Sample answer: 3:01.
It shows 8:44
